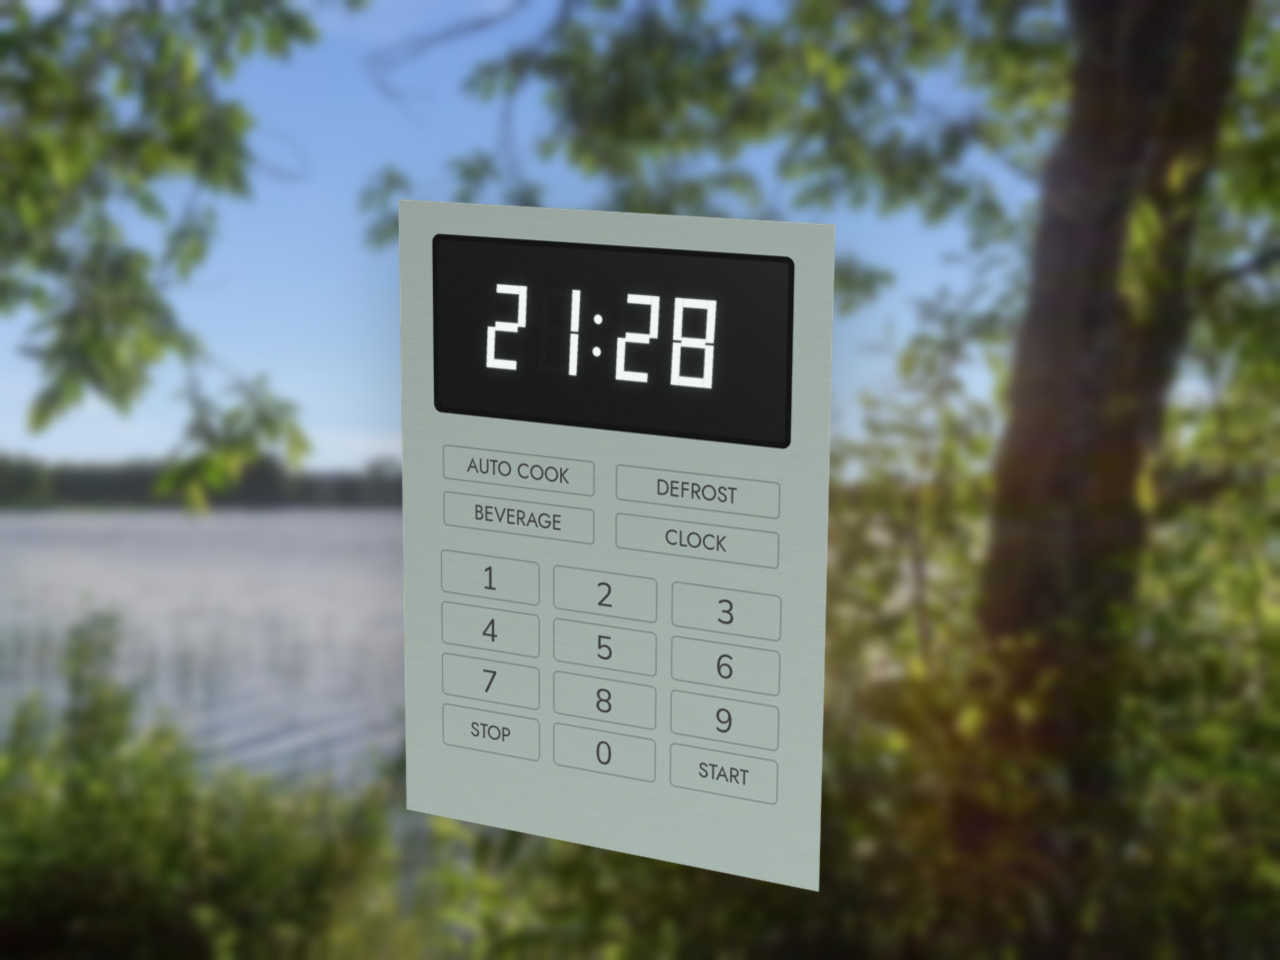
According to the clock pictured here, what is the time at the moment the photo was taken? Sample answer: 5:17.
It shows 21:28
